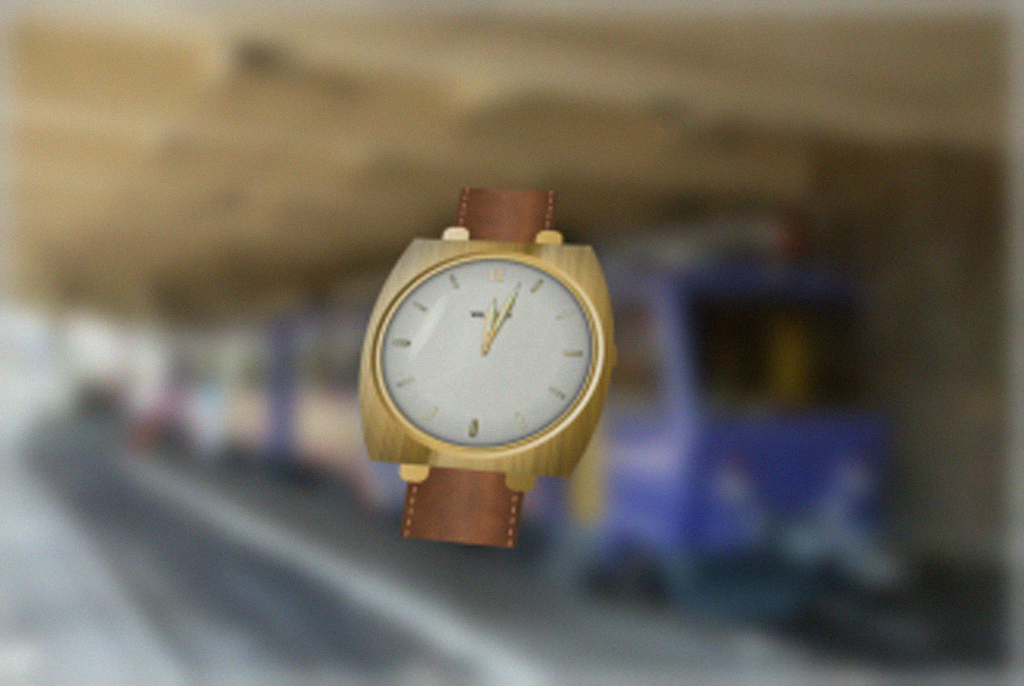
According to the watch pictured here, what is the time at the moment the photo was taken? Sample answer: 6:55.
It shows 12:03
